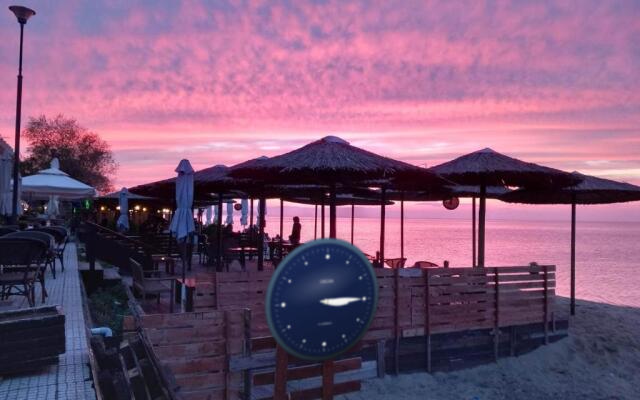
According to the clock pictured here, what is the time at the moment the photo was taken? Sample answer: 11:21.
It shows 3:15
